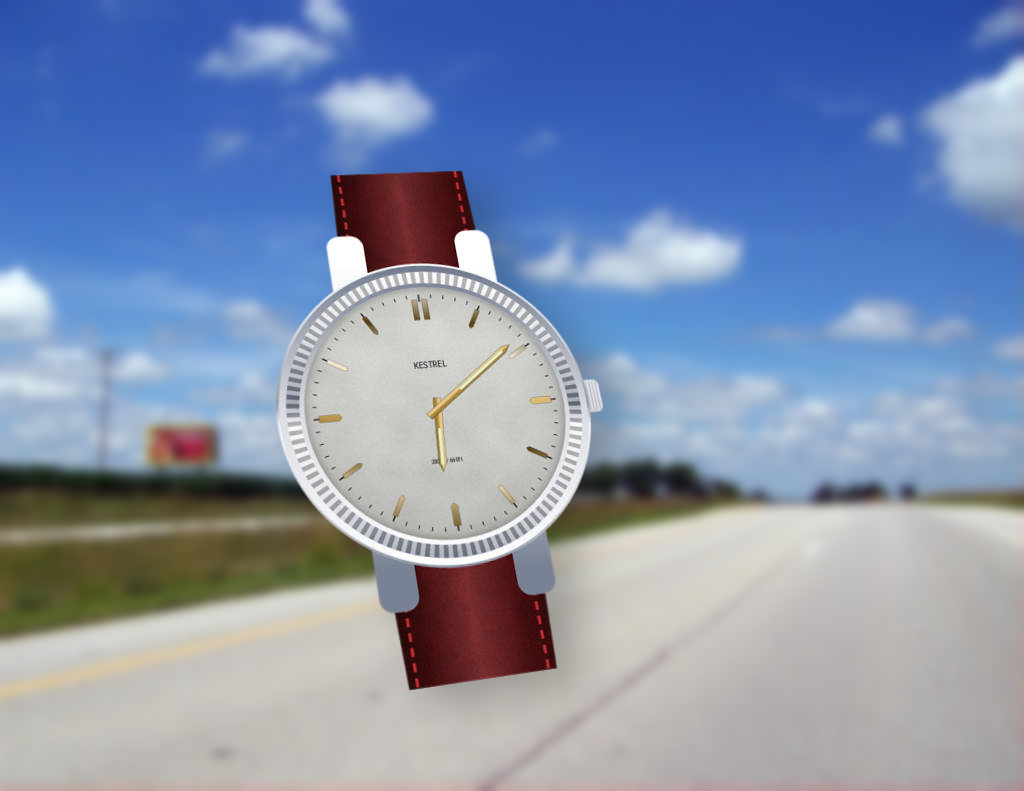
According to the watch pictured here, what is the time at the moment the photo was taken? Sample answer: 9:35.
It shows 6:09
